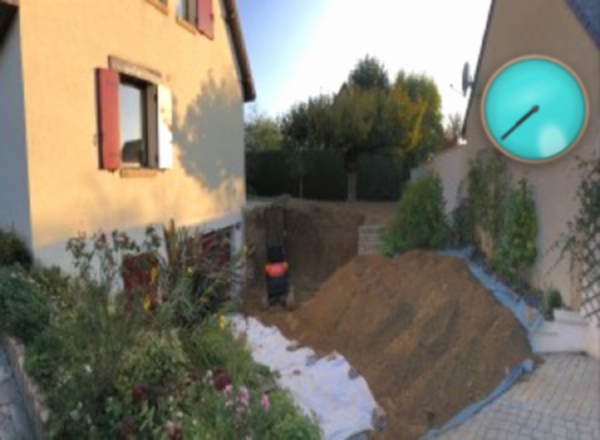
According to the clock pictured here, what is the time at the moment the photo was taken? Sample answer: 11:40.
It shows 7:38
